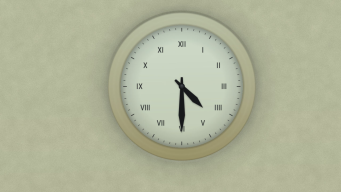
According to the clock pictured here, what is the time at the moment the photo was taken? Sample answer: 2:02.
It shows 4:30
